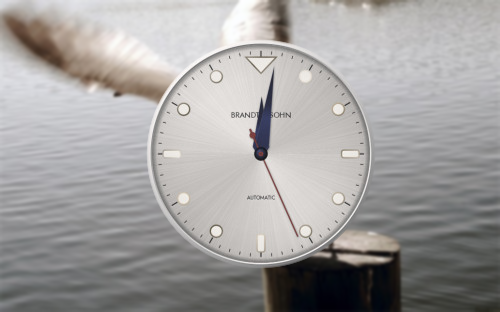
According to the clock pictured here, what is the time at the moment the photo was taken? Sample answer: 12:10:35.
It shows 12:01:26
